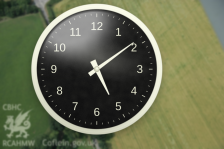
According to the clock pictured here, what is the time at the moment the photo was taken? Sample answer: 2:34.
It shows 5:09
